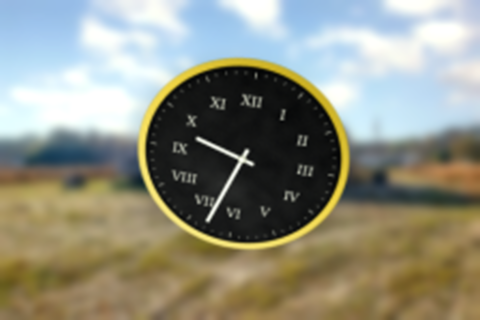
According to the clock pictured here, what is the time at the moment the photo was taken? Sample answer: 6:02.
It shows 9:33
